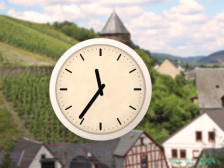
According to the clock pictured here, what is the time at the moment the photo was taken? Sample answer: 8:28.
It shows 11:36
